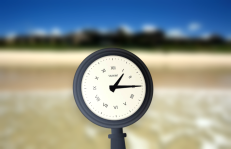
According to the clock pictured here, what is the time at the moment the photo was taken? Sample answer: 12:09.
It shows 1:15
